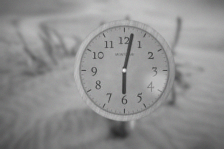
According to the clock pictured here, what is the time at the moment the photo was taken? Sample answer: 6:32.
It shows 6:02
